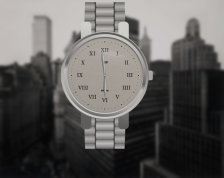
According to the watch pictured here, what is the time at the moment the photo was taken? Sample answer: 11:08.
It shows 5:59
